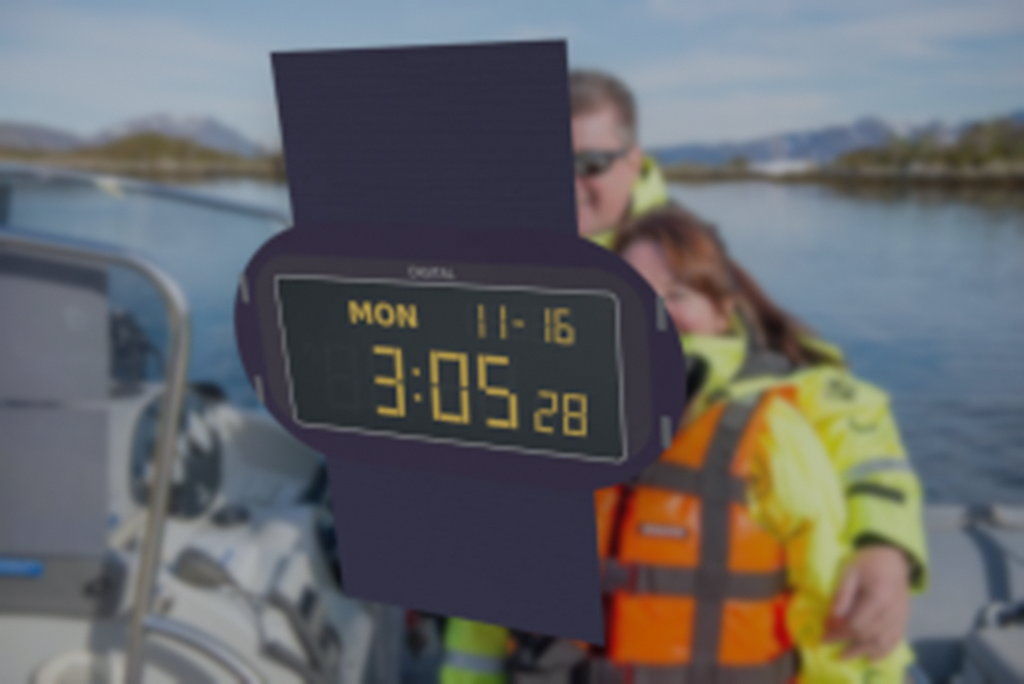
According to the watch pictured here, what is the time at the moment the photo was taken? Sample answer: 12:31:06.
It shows 3:05:28
